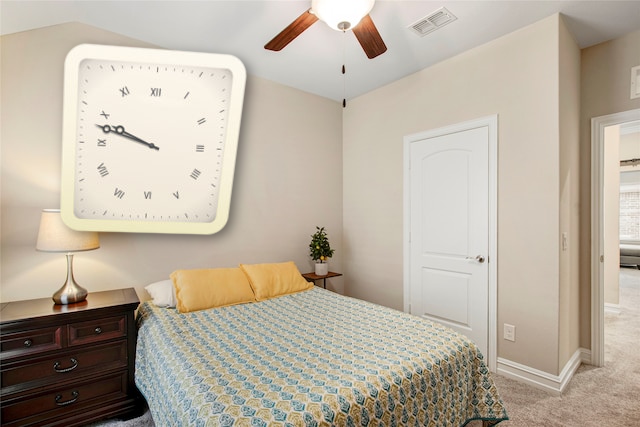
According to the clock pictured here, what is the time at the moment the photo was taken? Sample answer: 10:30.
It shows 9:48
